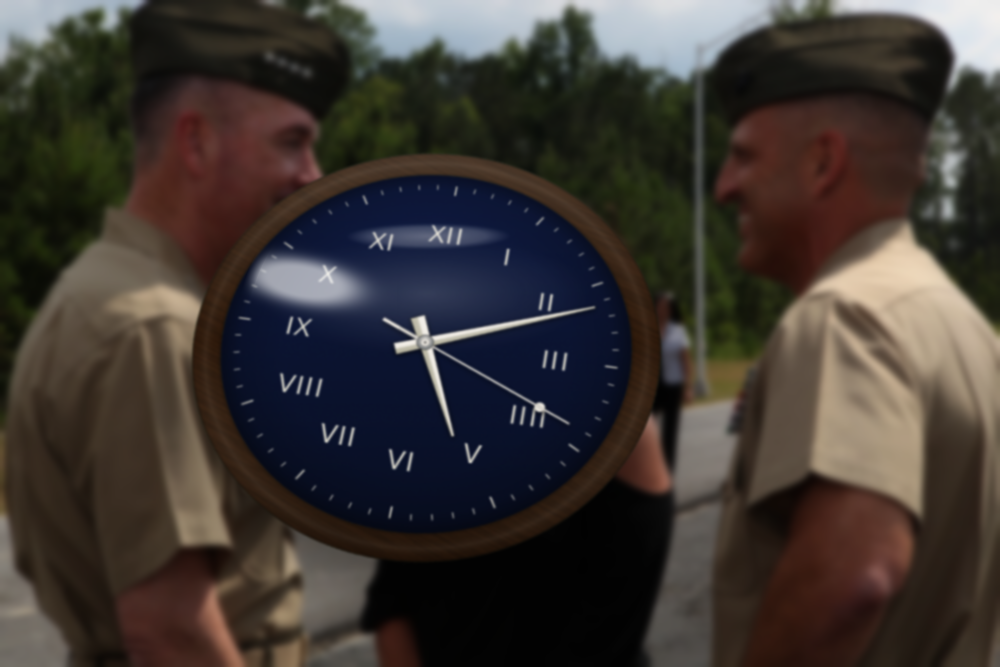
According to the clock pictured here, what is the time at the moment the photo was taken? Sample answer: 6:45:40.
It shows 5:11:19
